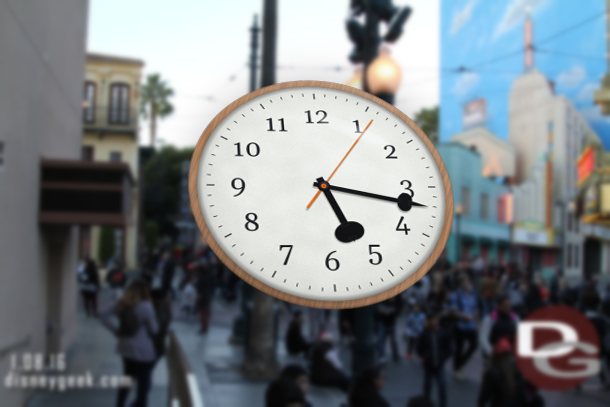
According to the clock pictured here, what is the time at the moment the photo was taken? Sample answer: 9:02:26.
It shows 5:17:06
